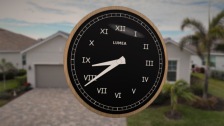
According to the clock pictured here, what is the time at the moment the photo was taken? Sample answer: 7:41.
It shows 8:39
